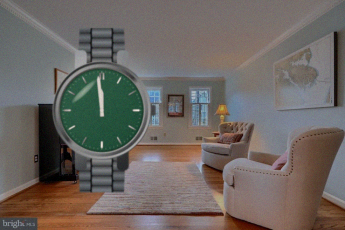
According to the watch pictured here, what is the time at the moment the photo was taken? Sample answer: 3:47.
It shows 11:59
